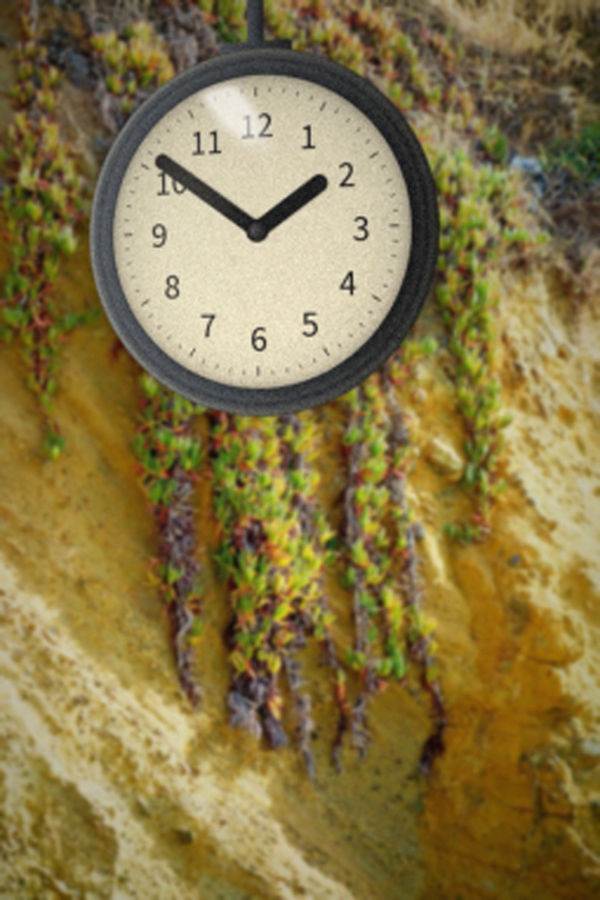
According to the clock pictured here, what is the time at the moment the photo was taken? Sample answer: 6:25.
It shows 1:51
